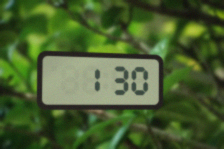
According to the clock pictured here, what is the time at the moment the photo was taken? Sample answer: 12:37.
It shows 1:30
